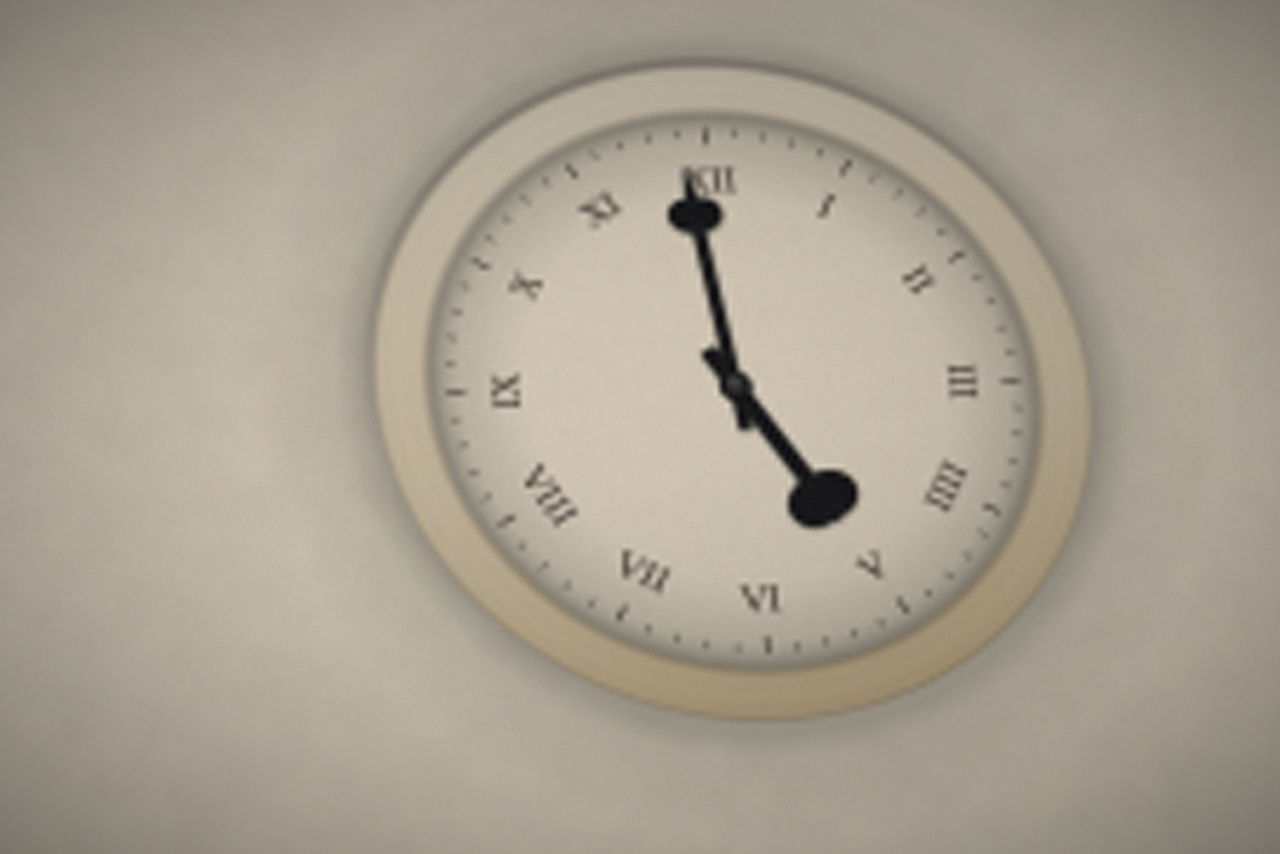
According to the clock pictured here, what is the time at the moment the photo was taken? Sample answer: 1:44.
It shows 4:59
